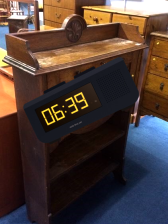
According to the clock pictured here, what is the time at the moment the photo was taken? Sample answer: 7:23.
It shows 6:39
